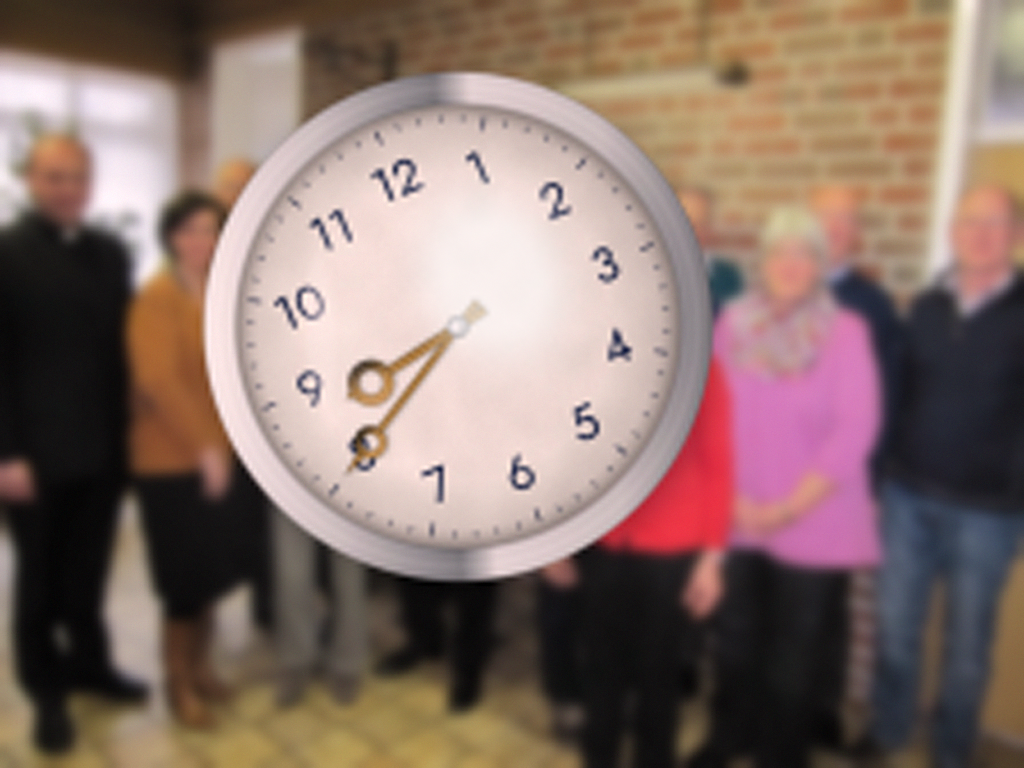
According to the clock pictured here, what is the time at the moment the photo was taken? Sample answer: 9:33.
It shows 8:40
